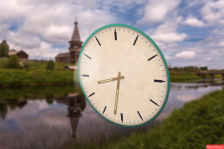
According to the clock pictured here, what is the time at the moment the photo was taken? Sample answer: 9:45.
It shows 8:32
